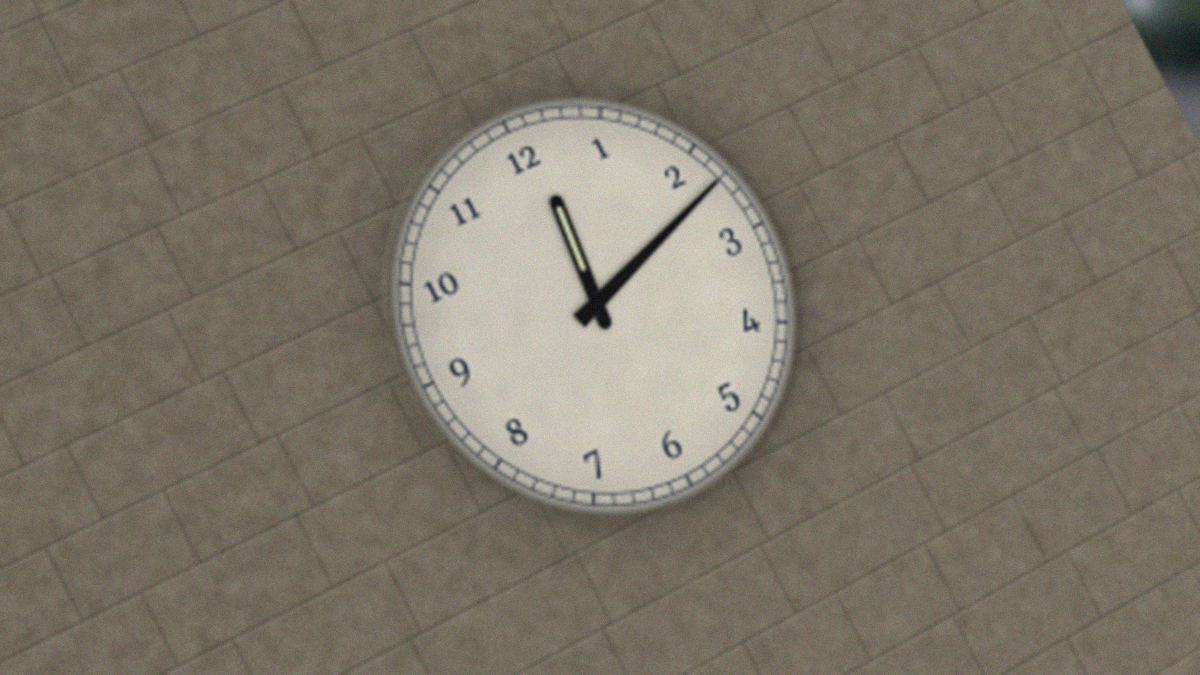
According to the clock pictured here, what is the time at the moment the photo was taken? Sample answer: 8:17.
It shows 12:12
